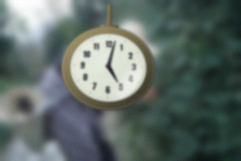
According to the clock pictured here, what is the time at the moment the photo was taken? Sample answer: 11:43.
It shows 5:02
